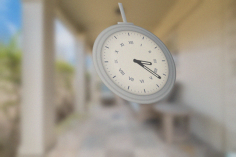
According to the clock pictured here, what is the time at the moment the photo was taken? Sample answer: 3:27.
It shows 3:22
